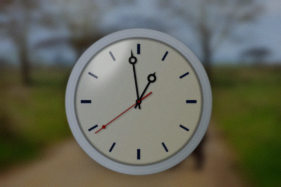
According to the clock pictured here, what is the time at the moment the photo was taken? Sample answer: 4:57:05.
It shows 12:58:39
